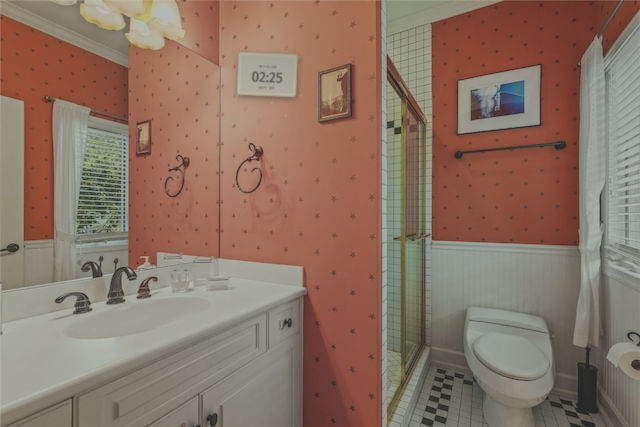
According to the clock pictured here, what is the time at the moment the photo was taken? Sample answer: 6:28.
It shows 2:25
